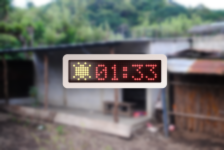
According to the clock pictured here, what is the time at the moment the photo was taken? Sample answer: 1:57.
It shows 1:33
